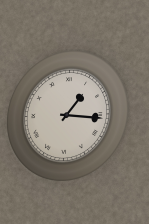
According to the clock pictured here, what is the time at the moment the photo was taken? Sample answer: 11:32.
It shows 1:16
